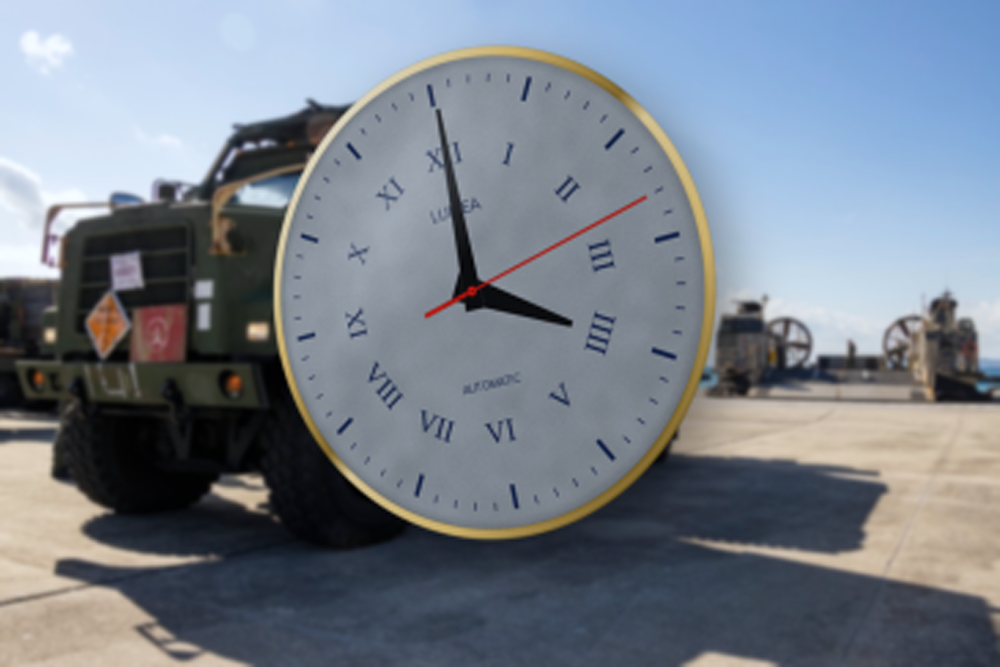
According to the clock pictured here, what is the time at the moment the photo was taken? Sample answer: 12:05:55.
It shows 4:00:13
